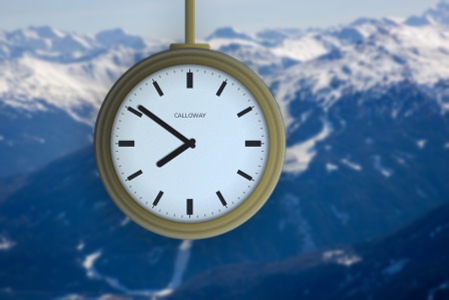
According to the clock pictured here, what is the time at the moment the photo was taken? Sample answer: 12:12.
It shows 7:51
